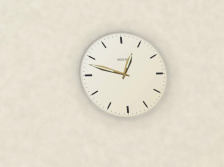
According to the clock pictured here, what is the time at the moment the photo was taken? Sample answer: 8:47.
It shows 12:48
